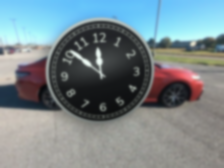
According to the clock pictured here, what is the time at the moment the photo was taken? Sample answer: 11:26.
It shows 11:52
